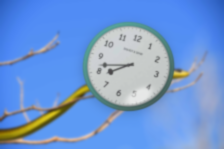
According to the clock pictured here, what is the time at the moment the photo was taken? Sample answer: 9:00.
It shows 7:42
